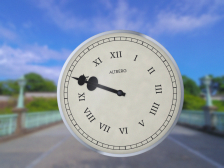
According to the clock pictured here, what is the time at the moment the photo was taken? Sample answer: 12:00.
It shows 9:49
